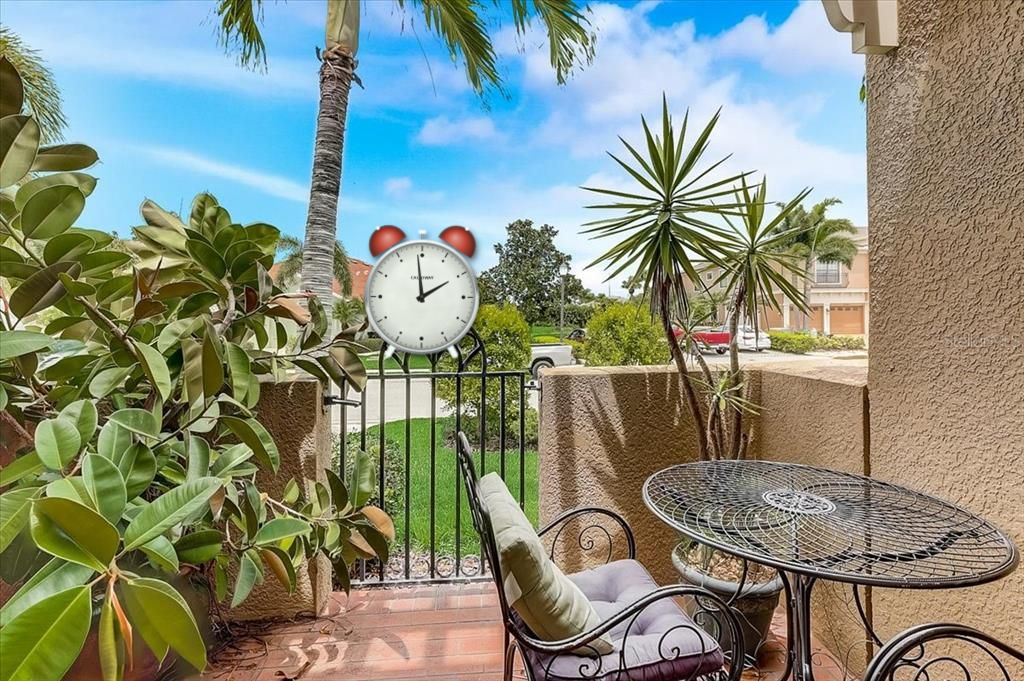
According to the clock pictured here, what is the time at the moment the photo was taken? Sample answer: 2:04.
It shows 1:59
